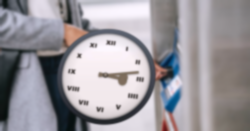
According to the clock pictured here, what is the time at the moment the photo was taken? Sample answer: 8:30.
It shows 3:13
